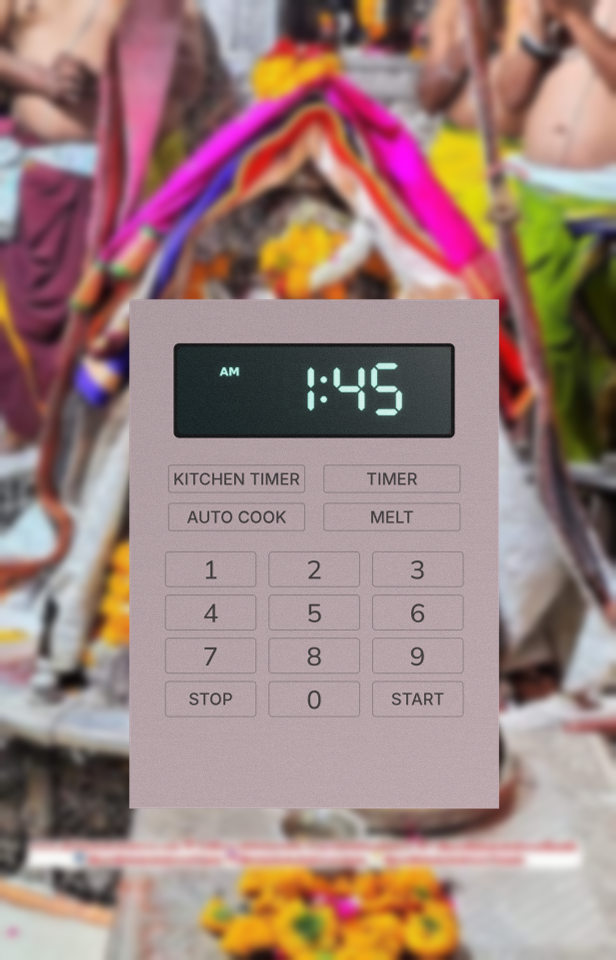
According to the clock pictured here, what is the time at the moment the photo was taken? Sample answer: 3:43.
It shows 1:45
